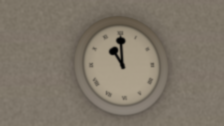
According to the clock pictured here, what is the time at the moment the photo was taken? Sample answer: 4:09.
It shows 11:00
